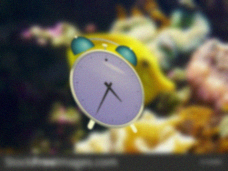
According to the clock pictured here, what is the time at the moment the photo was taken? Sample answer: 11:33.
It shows 4:35
